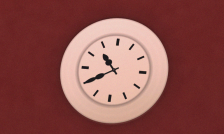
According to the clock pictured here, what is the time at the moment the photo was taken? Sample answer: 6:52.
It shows 10:40
